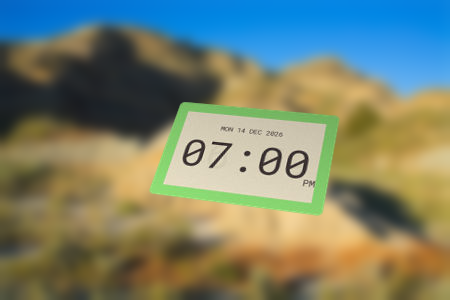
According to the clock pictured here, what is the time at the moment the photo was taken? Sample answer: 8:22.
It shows 7:00
